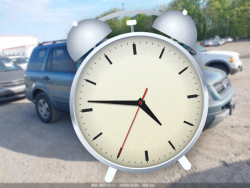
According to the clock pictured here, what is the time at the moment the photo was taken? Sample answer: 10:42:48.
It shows 4:46:35
